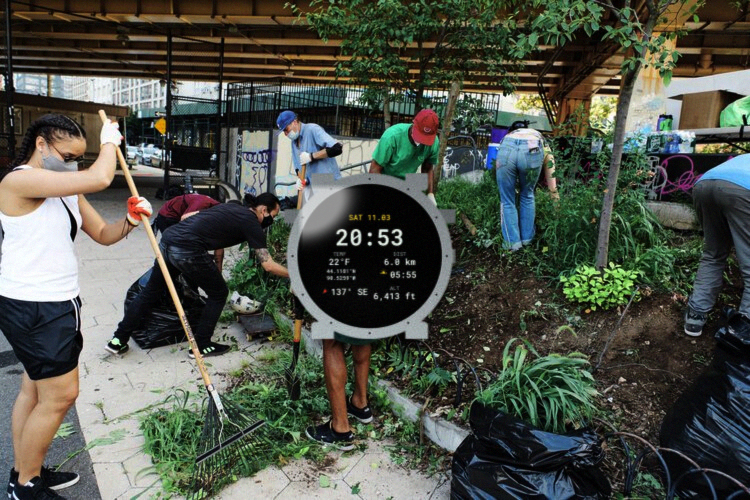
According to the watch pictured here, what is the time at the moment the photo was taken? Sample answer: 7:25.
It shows 20:53
